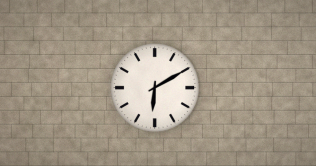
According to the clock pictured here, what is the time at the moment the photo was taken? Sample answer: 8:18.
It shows 6:10
